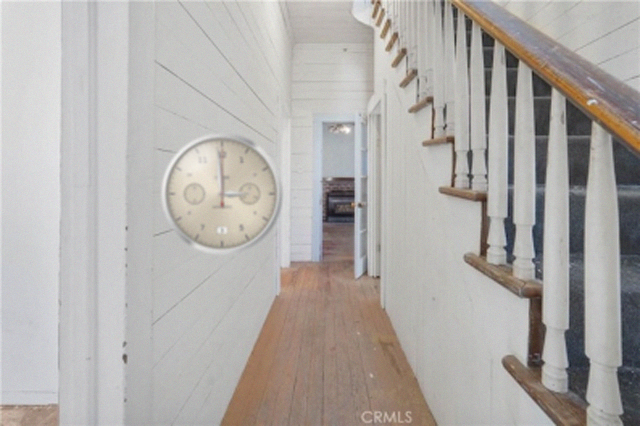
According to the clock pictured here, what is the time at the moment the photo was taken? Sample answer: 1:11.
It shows 2:59
